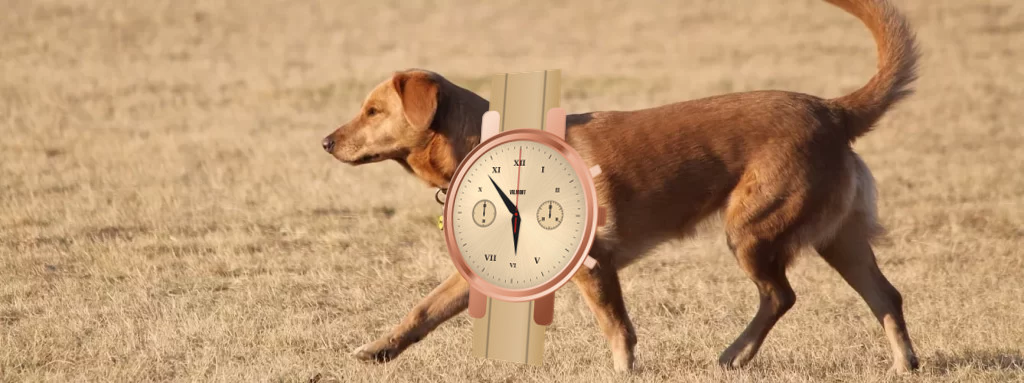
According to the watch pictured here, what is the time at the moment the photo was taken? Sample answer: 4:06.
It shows 5:53
